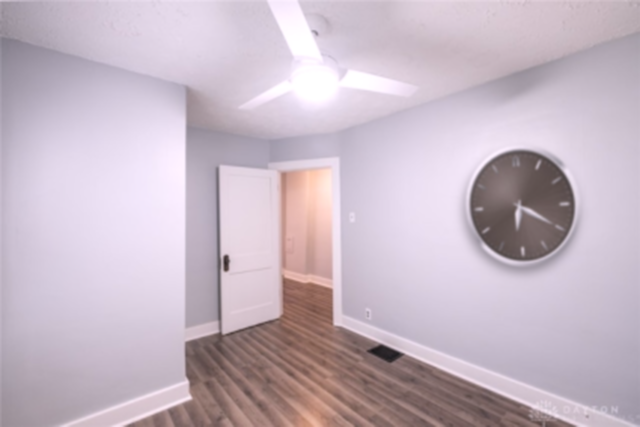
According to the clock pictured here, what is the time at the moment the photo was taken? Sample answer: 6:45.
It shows 6:20
